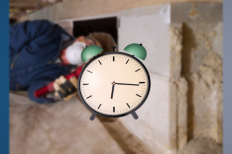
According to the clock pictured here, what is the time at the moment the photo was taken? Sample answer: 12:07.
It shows 6:16
